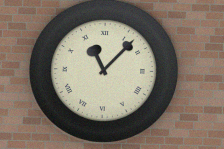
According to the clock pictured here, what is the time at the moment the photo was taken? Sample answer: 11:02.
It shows 11:07
